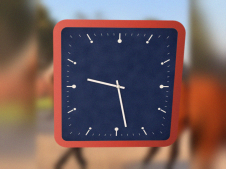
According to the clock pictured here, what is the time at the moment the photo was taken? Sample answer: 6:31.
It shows 9:28
